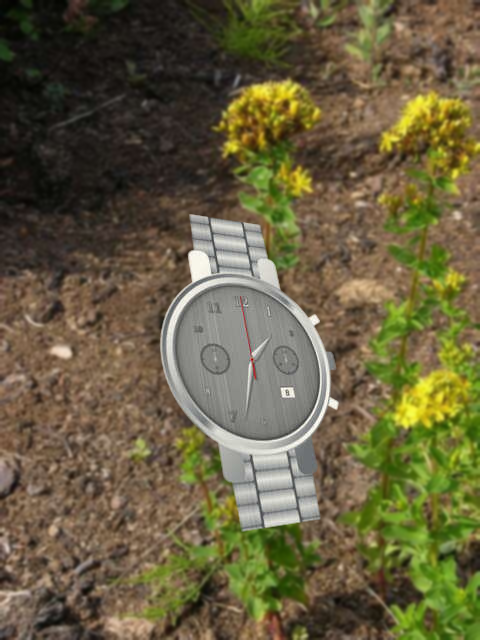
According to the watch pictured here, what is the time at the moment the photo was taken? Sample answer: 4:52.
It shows 1:33
